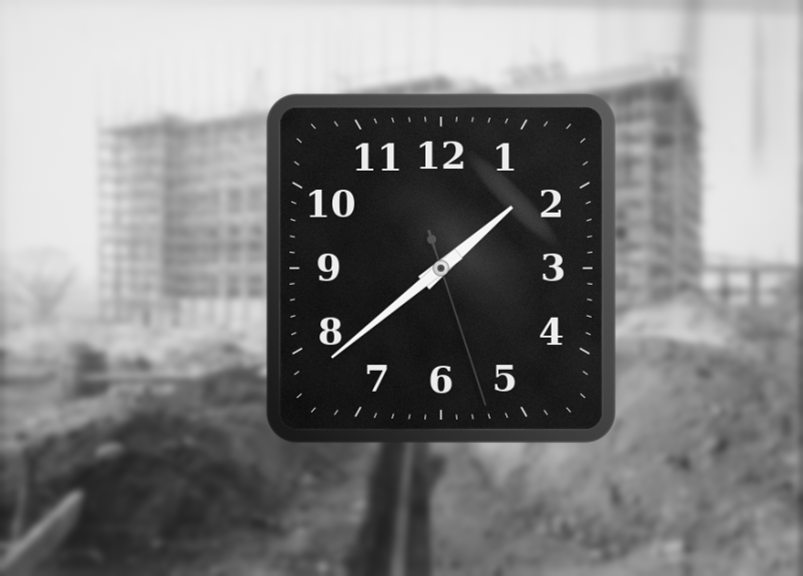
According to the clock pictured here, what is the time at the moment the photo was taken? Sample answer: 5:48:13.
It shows 1:38:27
